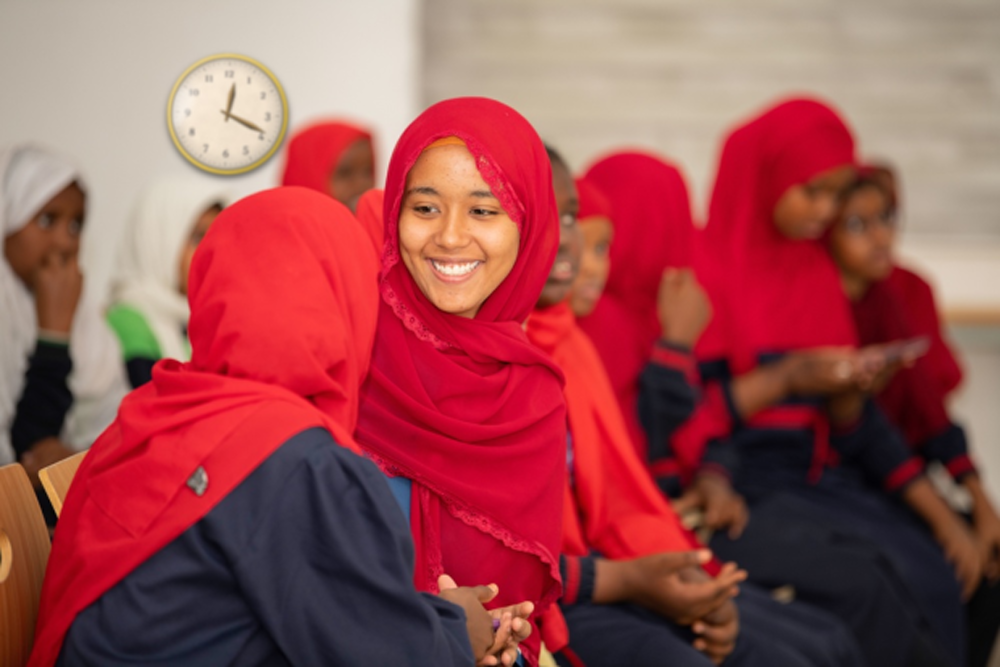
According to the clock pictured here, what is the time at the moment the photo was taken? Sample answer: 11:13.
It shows 12:19
